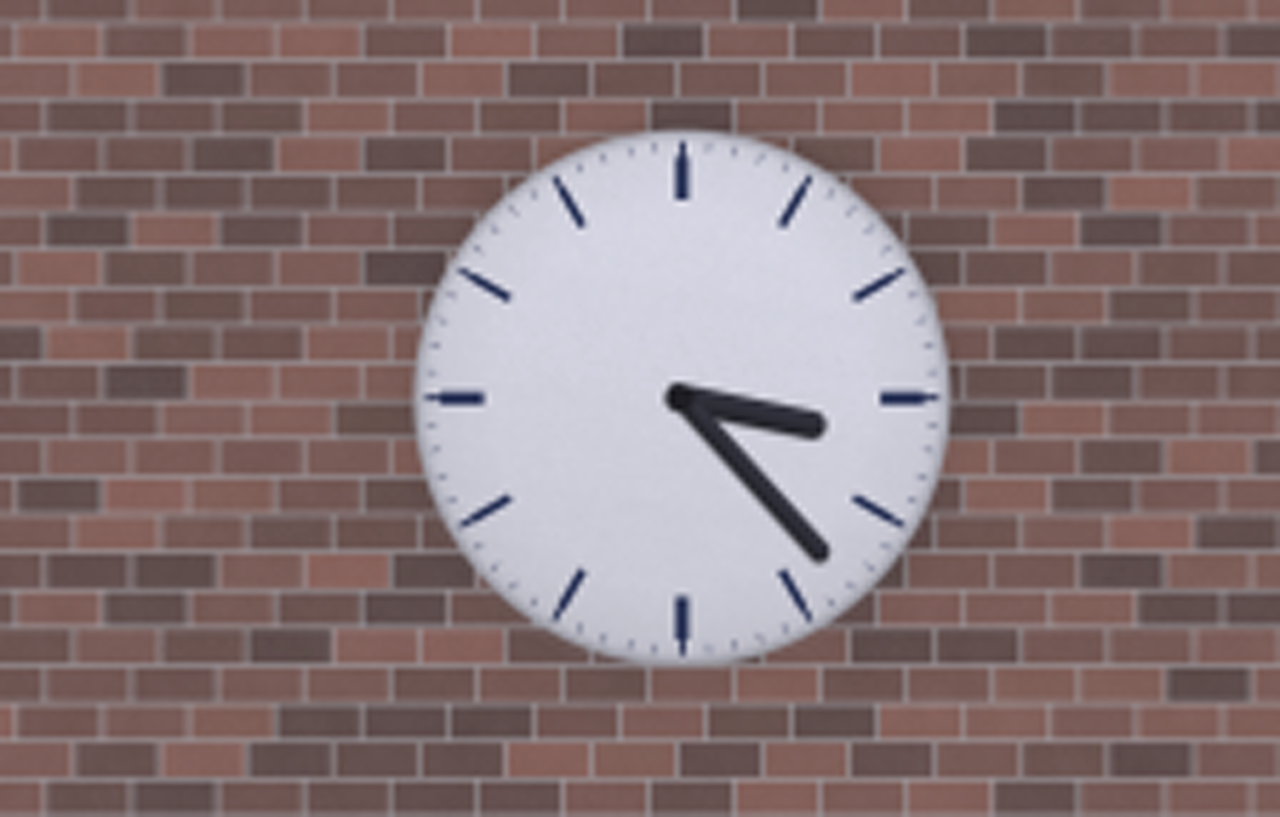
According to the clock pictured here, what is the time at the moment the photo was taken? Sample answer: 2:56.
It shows 3:23
